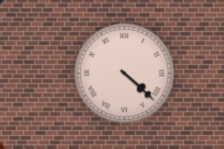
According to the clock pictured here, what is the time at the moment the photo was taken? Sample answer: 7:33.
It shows 4:22
